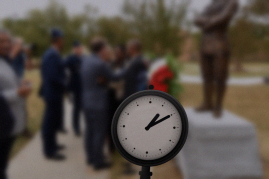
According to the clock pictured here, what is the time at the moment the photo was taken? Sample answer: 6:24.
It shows 1:10
